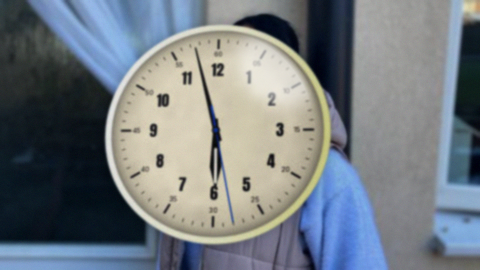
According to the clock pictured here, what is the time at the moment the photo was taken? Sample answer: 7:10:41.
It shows 5:57:28
